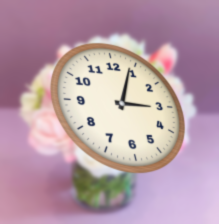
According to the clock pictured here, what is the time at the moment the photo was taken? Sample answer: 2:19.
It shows 3:04
